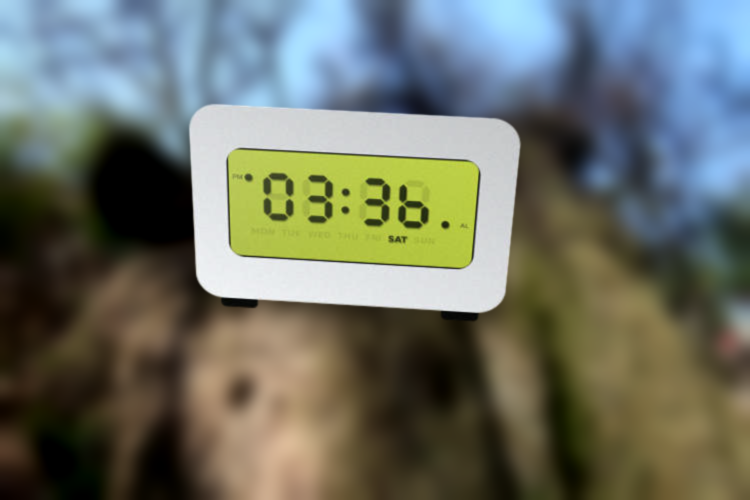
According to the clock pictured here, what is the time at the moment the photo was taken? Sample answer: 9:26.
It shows 3:36
